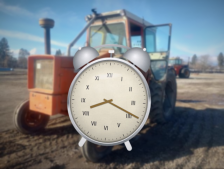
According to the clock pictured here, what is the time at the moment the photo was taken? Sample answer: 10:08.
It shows 8:19
